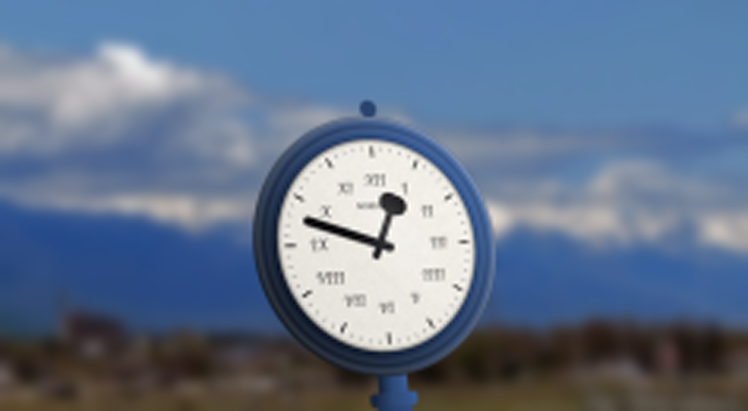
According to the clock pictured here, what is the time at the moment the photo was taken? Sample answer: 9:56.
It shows 12:48
